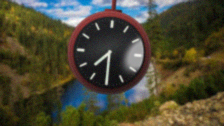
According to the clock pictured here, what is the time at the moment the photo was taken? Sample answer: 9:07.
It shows 7:30
